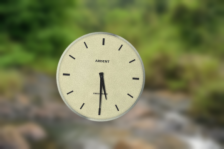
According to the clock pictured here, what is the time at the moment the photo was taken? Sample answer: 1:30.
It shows 5:30
